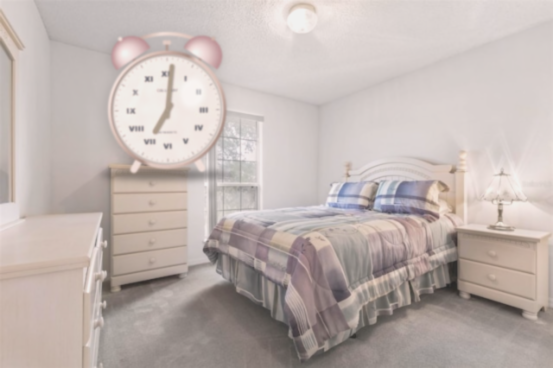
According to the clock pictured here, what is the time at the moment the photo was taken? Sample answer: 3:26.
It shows 7:01
